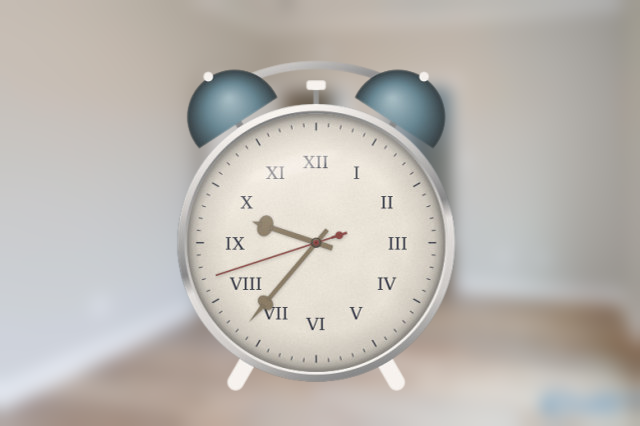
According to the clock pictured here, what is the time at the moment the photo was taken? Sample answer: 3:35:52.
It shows 9:36:42
